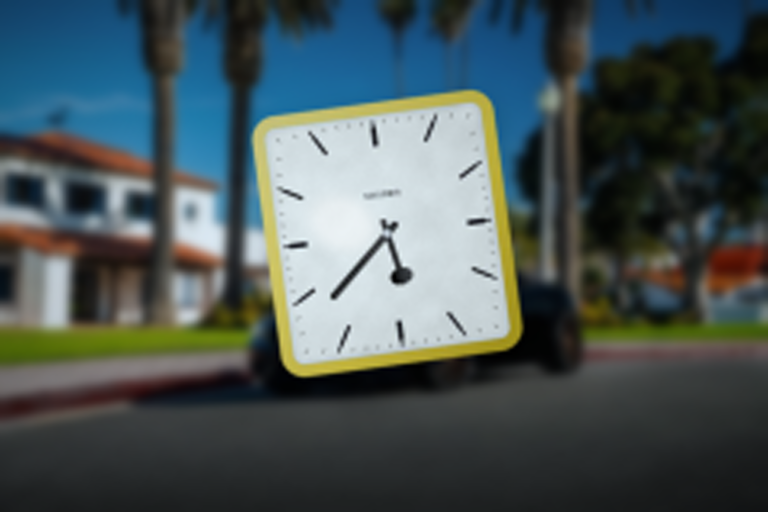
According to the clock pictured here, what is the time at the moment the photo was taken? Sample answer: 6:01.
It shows 5:38
